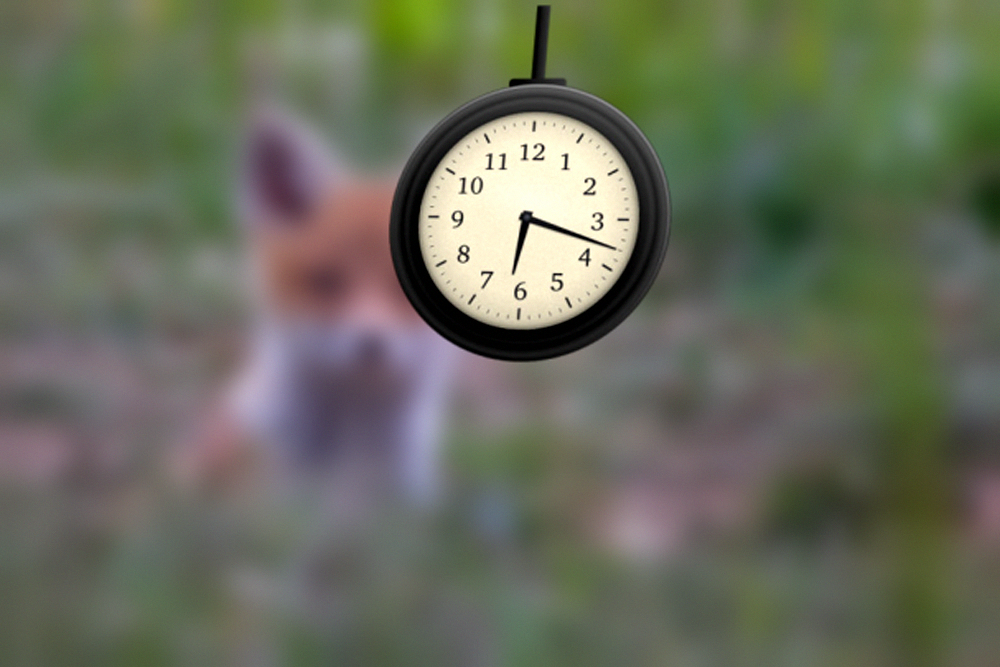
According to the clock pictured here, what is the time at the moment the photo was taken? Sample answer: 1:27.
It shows 6:18
